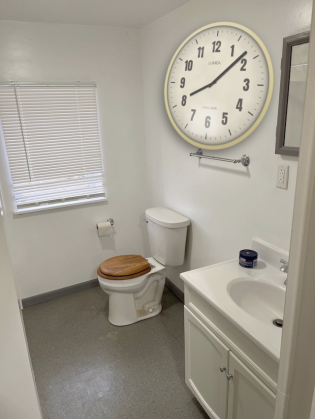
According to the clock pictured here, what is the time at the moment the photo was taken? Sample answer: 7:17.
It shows 8:08
